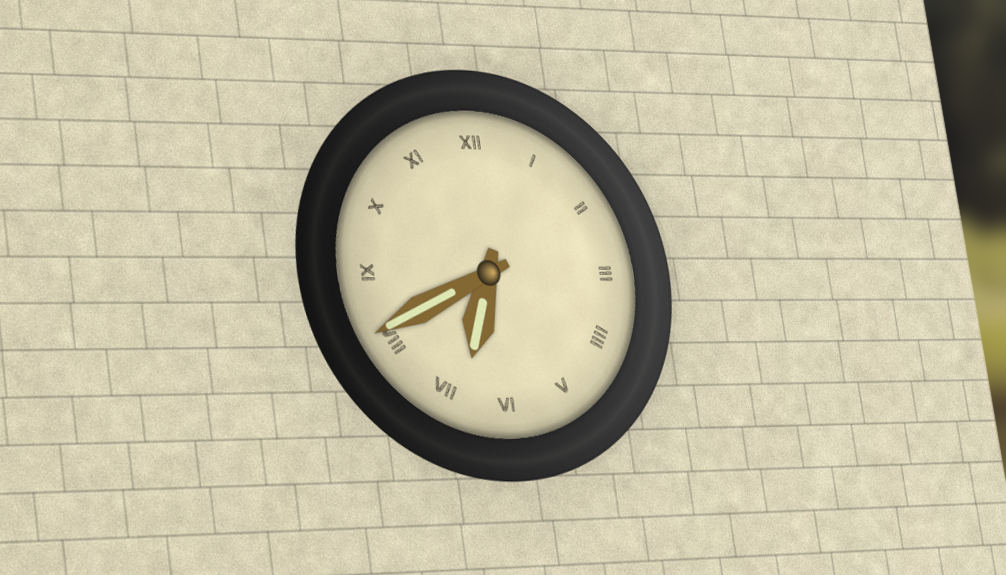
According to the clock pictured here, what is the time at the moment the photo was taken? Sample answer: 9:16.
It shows 6:41
